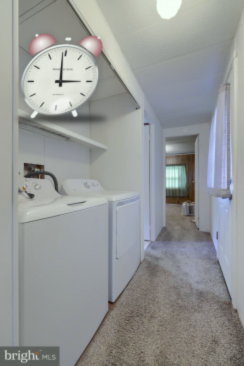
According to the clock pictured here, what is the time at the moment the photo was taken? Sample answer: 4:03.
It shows 2:59
